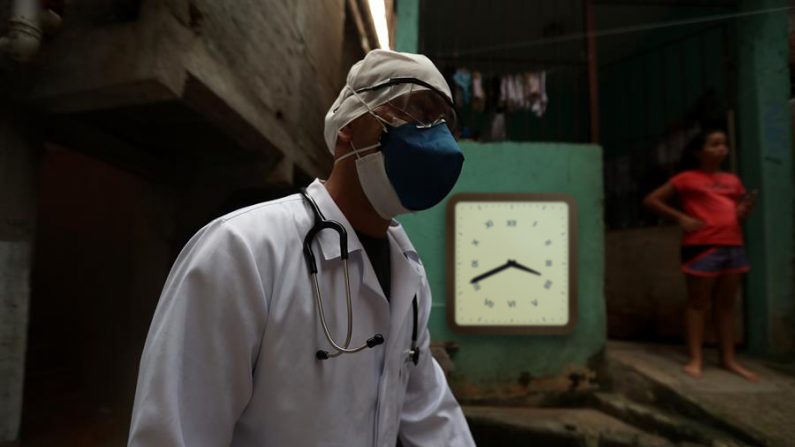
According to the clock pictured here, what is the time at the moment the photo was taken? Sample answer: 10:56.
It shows 3:41
